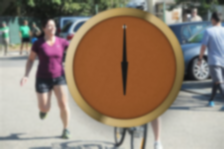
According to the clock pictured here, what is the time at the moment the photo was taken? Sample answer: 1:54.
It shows 6:00
